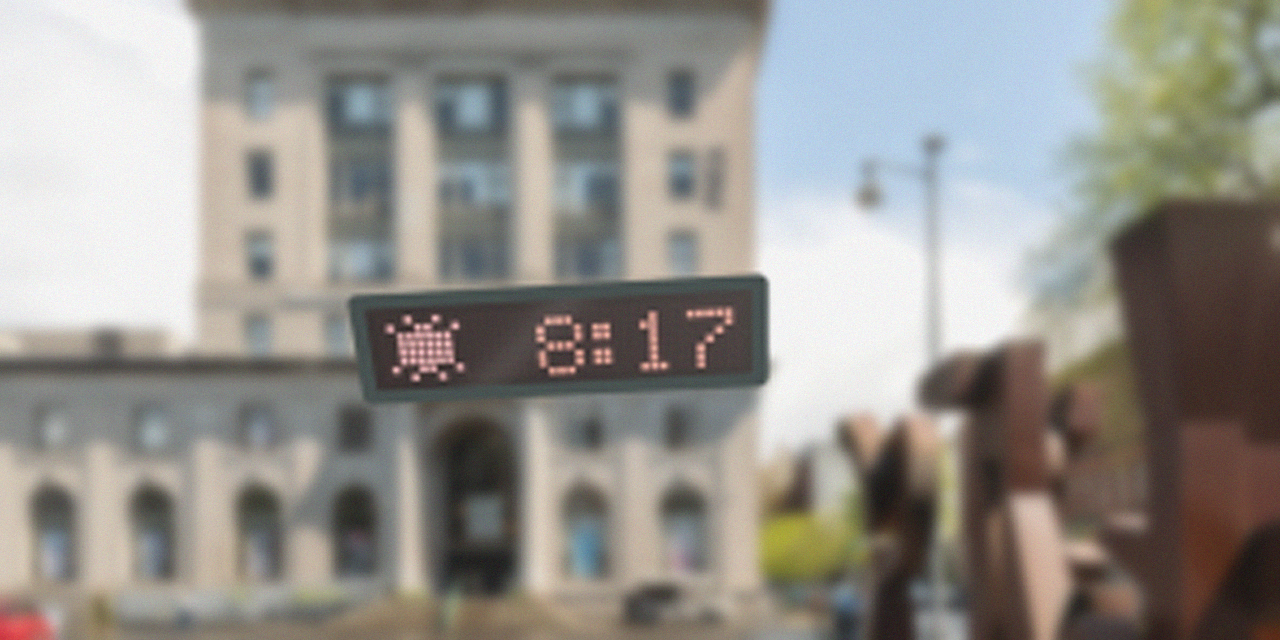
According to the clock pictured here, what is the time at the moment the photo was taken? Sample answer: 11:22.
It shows 8:17
